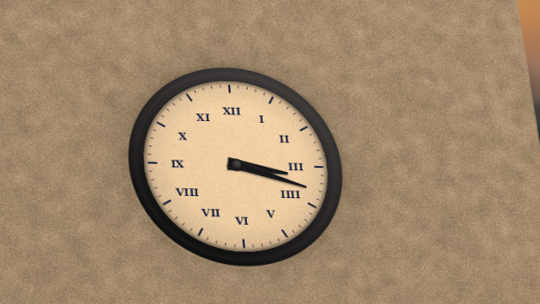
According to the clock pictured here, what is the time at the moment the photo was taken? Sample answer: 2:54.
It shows 3:18
